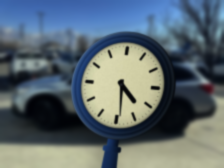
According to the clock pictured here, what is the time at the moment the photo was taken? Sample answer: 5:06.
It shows 4:29
